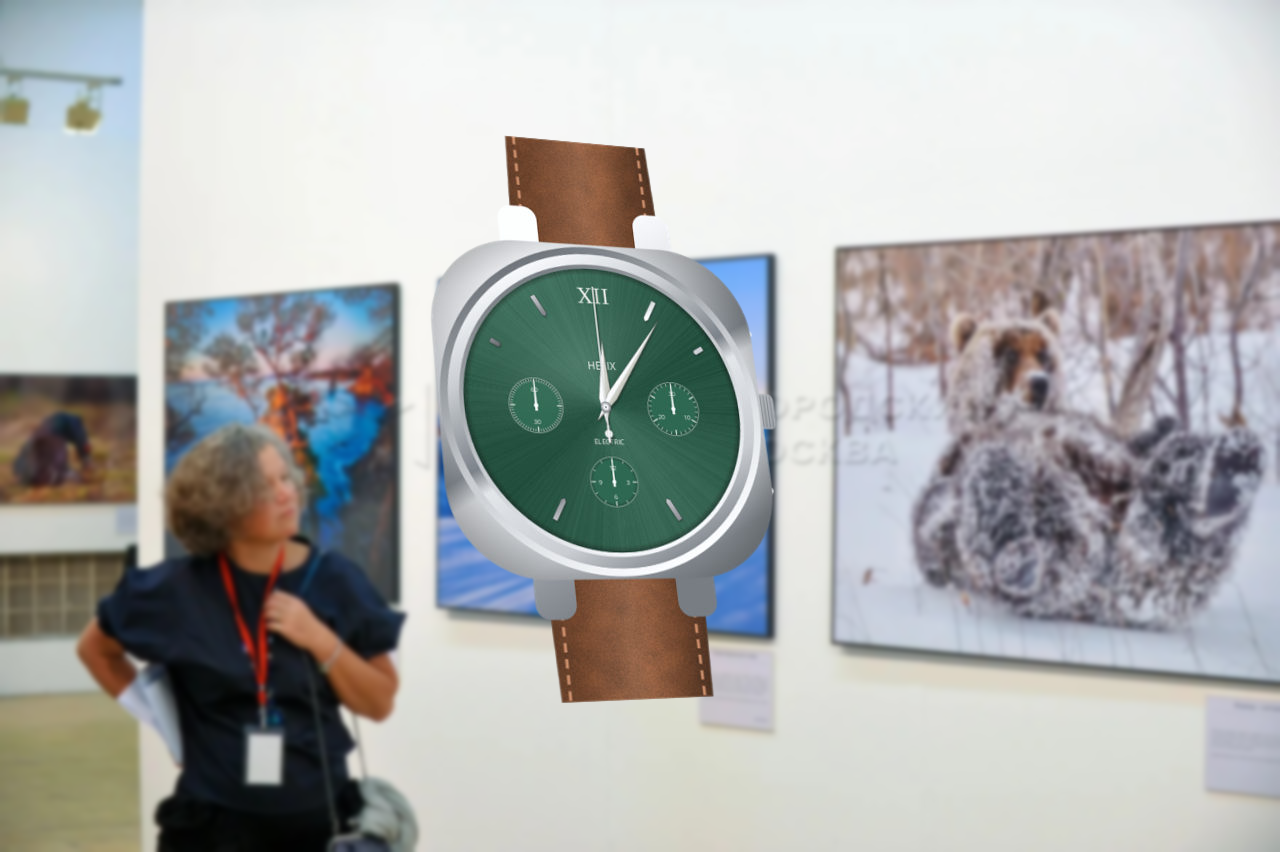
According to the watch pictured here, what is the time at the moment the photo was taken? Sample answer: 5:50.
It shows 12:06
